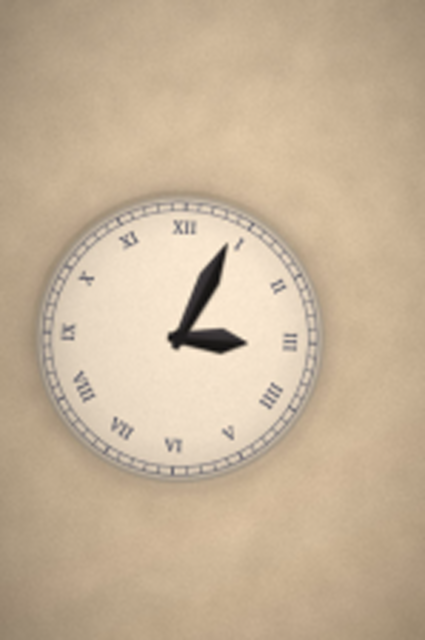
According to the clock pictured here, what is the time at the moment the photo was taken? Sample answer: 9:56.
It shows 3:04
